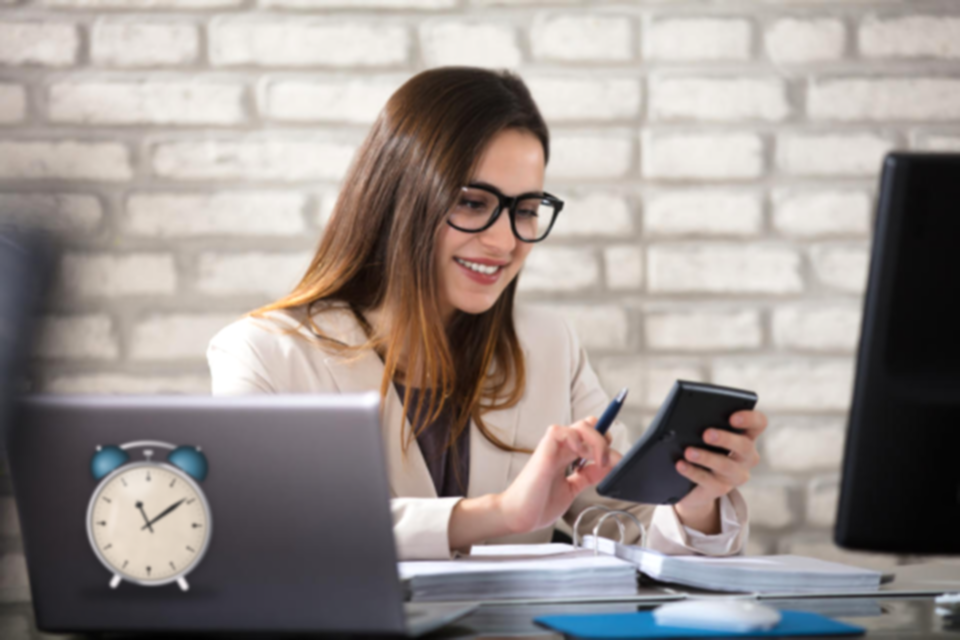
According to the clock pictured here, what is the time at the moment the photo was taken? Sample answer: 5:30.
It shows 11:09
